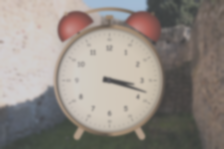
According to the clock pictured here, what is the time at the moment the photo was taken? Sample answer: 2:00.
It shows 3:18
